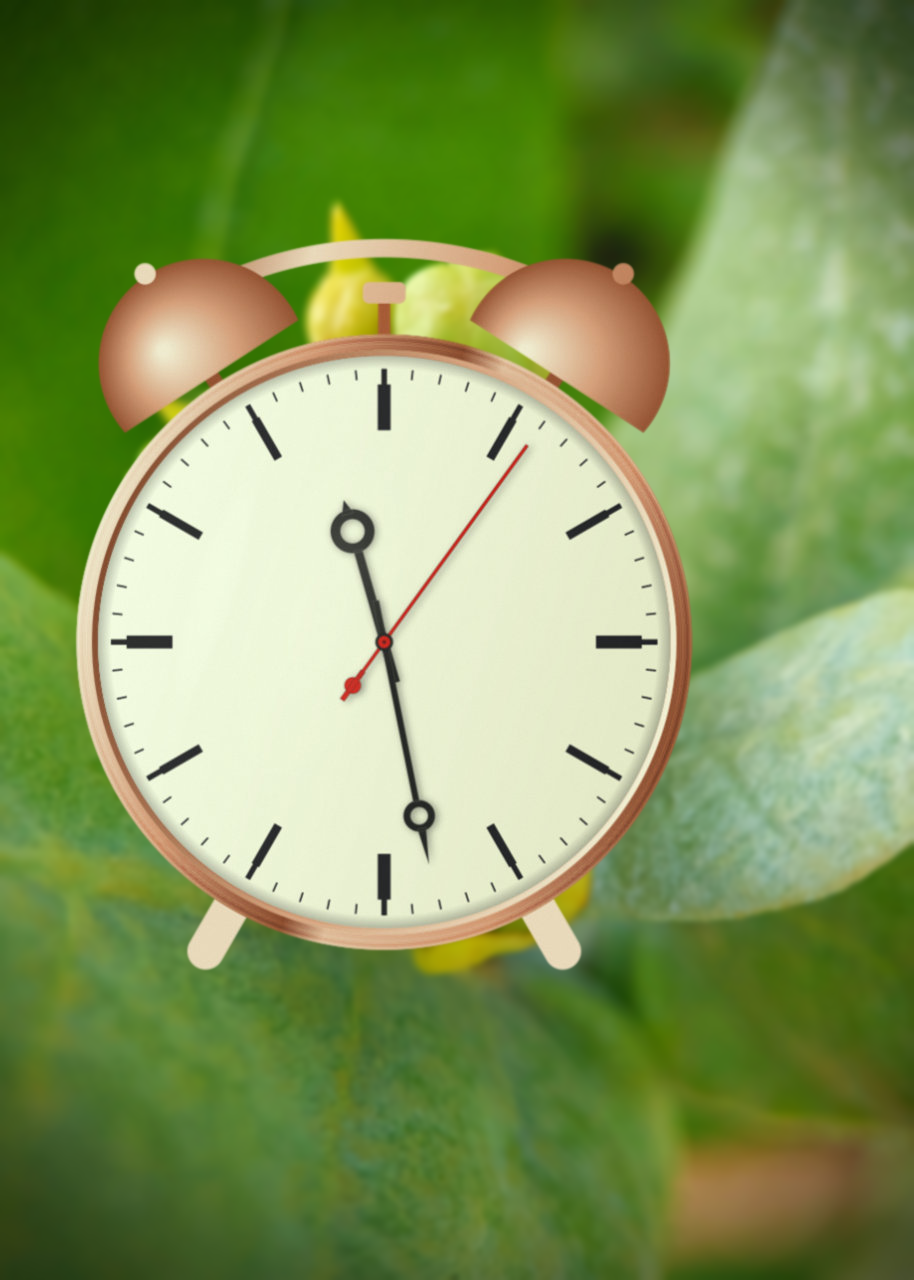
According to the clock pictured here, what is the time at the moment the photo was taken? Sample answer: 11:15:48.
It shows 11:28:06
